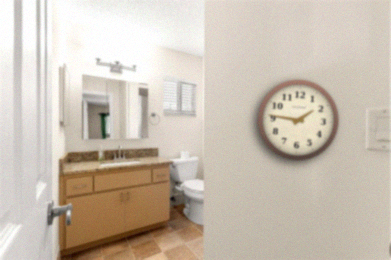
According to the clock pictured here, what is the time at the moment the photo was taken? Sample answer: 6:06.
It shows 1:46
